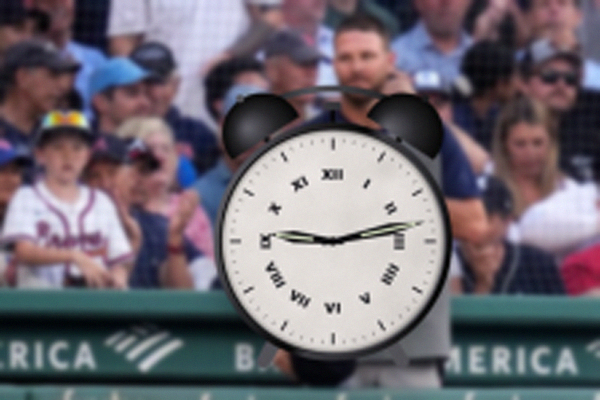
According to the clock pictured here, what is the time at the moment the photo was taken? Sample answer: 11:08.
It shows 9:13
